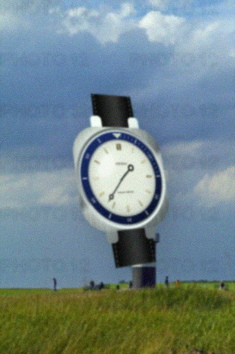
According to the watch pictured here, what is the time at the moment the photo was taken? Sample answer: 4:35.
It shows 1:37
